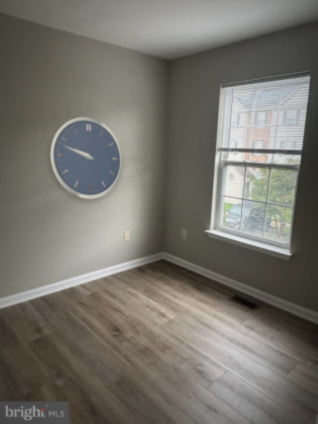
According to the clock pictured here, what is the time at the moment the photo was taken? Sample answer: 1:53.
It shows 9:48
